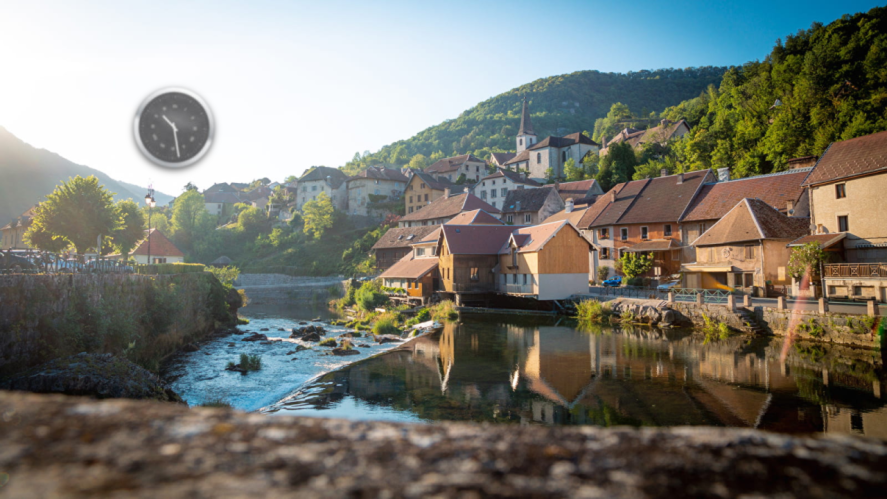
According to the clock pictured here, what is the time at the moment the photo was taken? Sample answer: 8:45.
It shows 10:28
